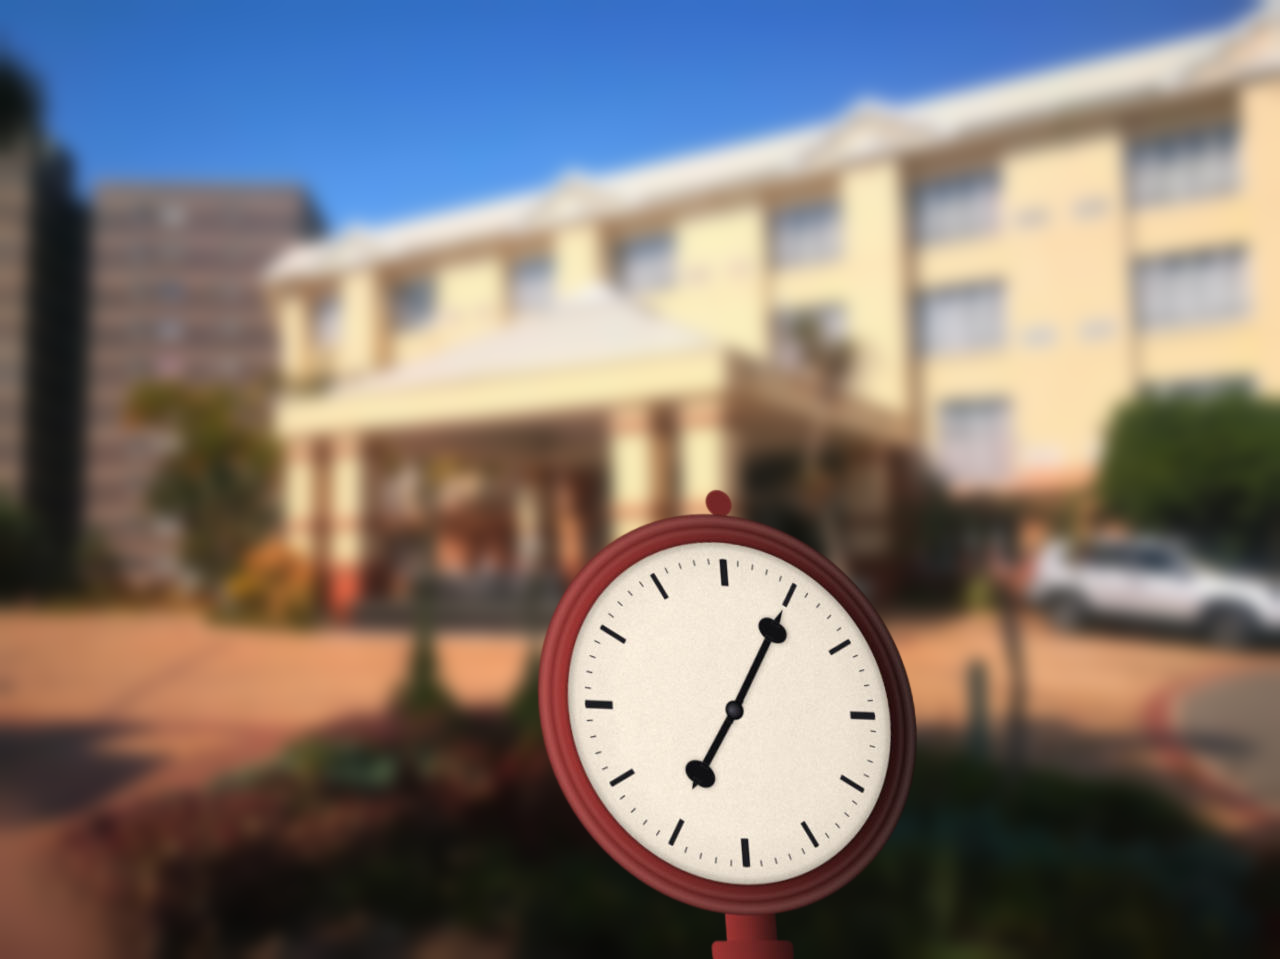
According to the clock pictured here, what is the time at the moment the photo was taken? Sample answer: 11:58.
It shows 7:05
